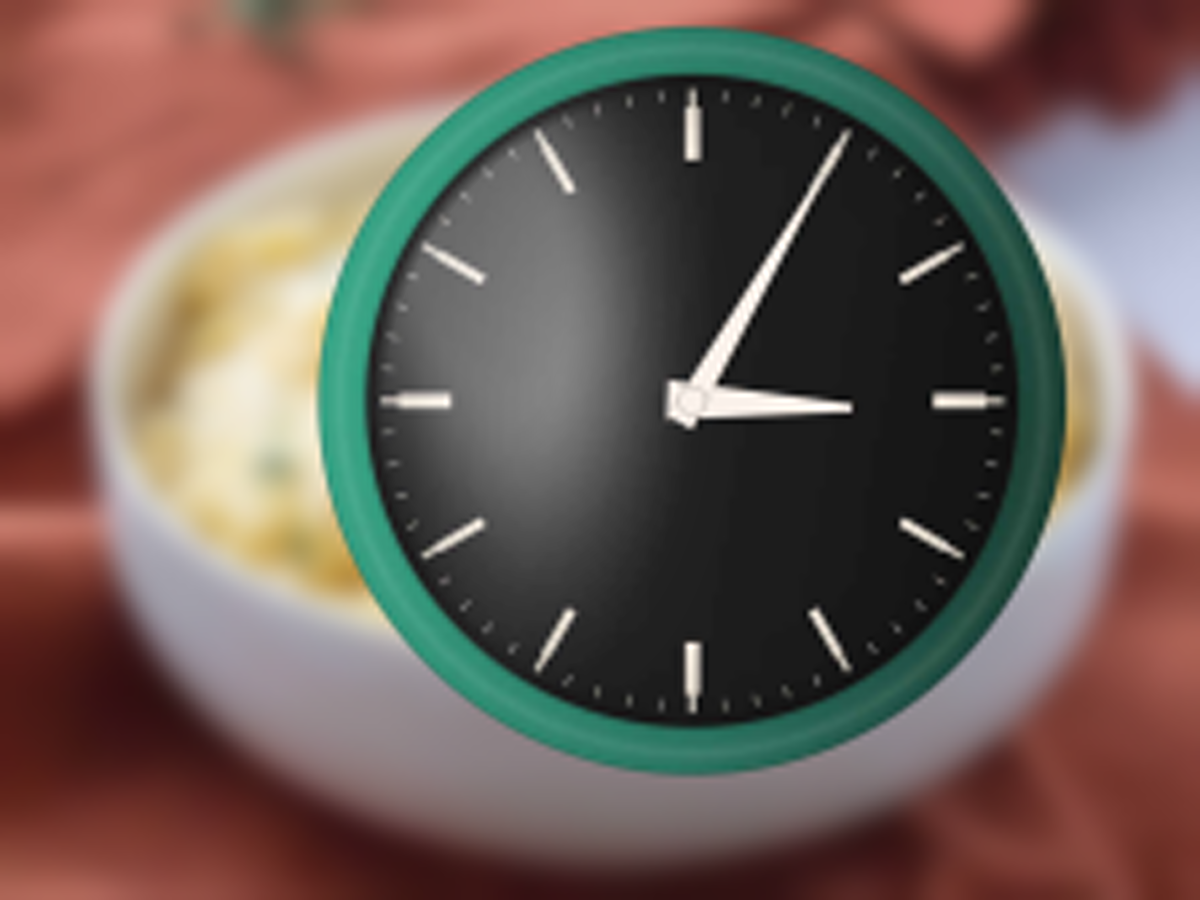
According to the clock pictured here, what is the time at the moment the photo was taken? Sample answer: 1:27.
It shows 3:05
